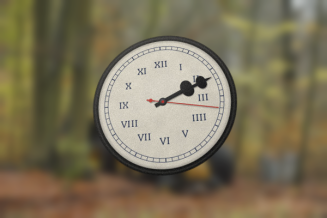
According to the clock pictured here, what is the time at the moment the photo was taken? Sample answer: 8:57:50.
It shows 2:11:17
